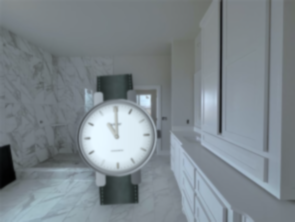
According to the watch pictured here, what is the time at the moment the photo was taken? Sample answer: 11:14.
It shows 11:00
